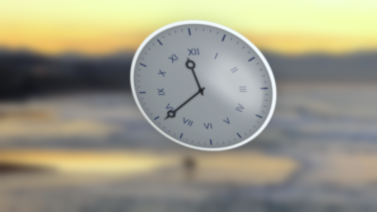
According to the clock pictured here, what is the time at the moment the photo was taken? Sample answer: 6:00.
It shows 11:39
